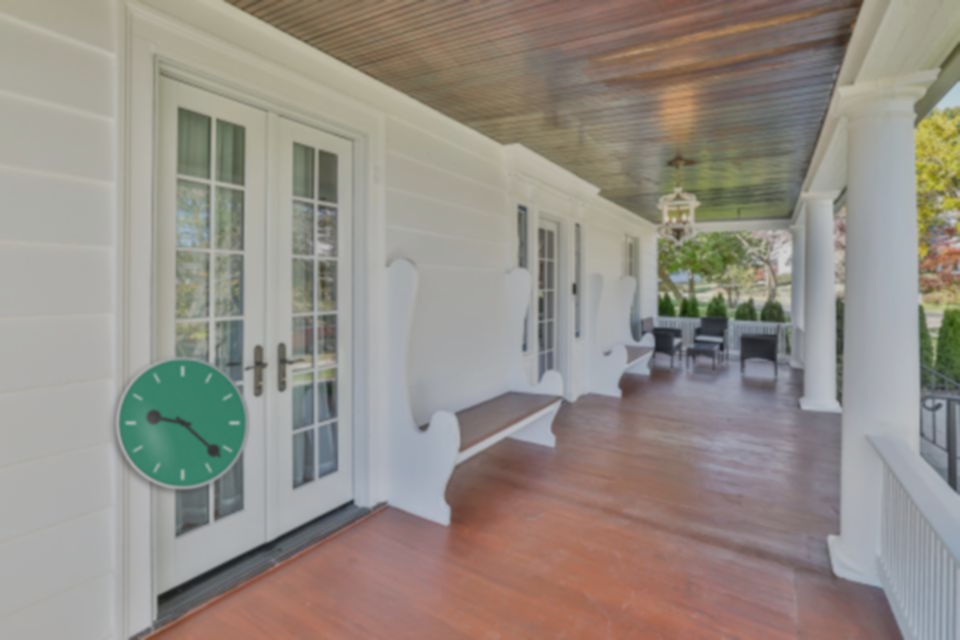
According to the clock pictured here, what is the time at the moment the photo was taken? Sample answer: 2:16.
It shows 9:22
